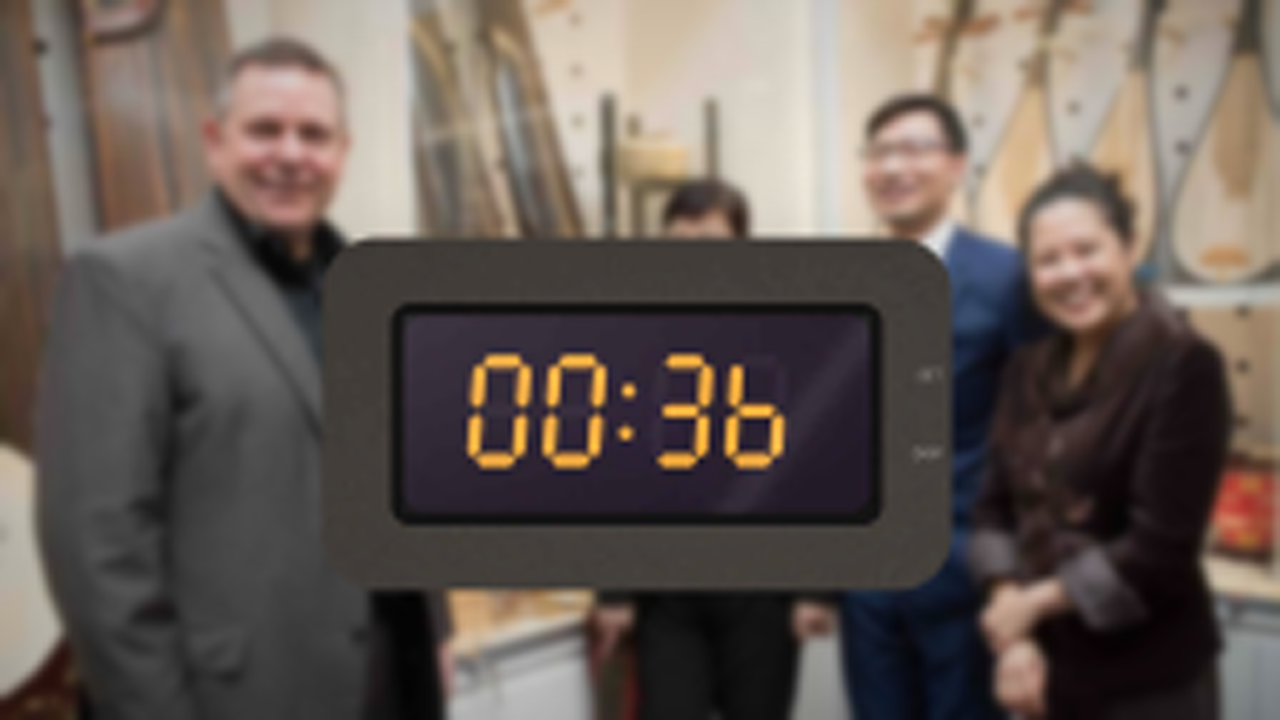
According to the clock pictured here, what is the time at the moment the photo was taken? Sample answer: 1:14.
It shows 0:36
